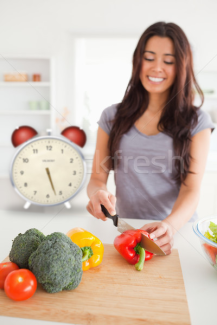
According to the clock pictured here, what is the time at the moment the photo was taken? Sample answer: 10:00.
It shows 5:27
